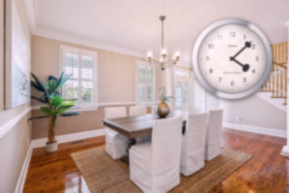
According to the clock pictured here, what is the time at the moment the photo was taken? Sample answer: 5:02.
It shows 4:08
